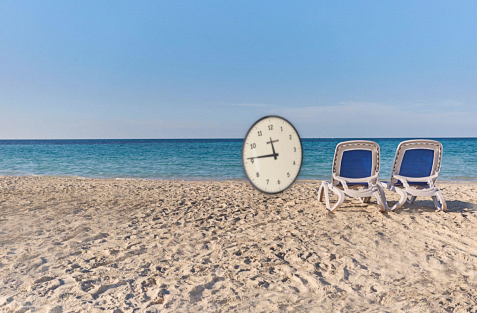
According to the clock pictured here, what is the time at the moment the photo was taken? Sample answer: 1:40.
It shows 11:46
